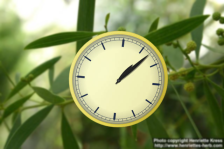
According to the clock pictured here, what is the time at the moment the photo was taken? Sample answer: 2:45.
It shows 1:07
